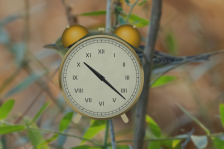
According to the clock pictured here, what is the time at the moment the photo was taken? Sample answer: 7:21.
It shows 10:22
